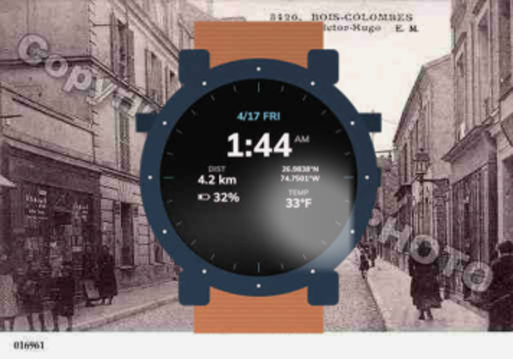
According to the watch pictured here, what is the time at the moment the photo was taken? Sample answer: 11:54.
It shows 1:44
